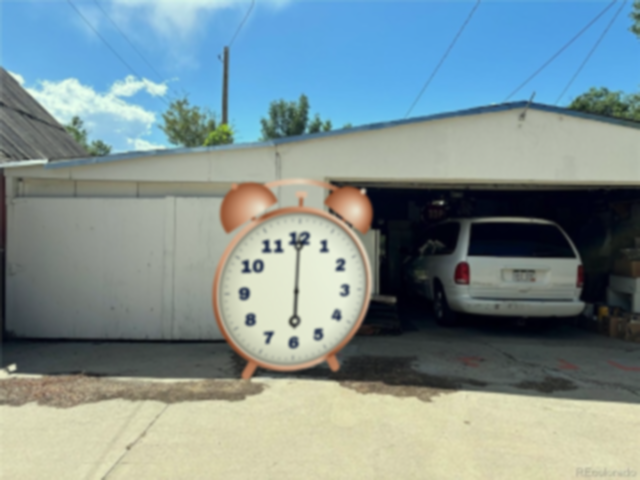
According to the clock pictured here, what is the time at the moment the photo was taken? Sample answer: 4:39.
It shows 6:00
